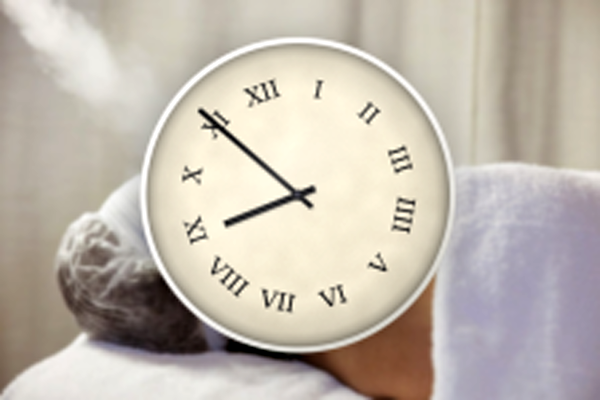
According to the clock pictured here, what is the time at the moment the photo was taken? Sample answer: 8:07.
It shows 8:55
